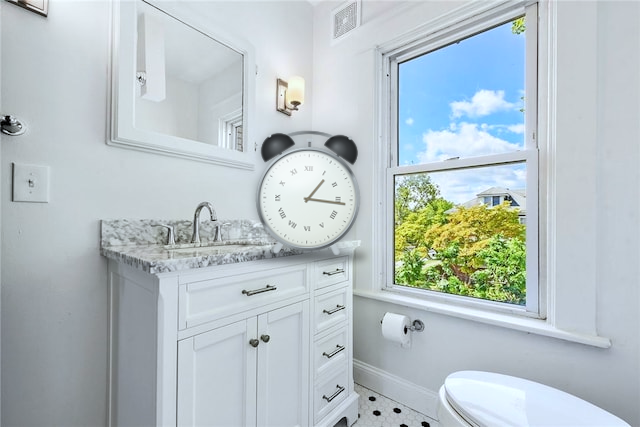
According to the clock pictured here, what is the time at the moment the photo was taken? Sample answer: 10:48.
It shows 1:16
